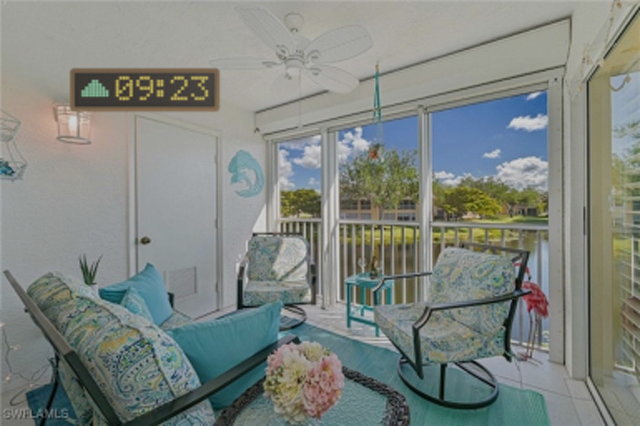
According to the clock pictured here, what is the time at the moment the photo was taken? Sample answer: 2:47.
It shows 9:23
